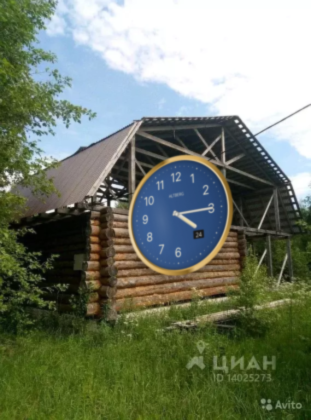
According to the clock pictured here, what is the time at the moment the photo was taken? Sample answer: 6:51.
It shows 4:15
